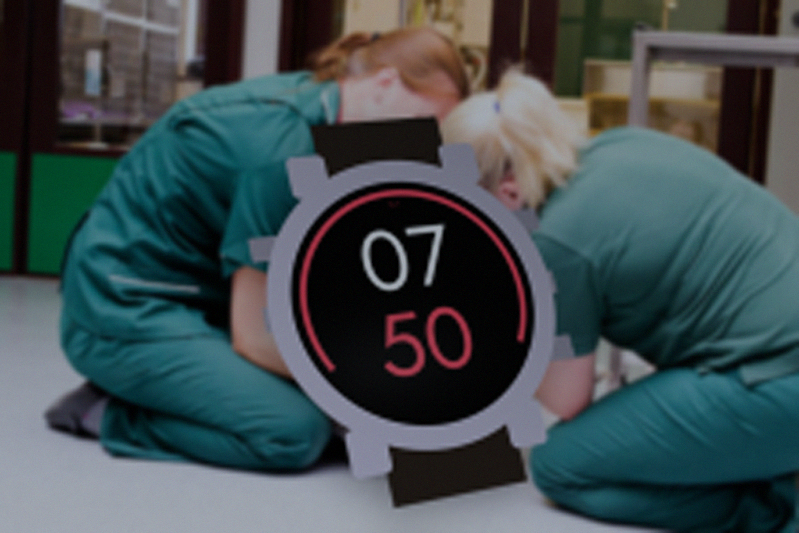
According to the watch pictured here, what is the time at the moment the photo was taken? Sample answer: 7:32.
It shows 7:50
